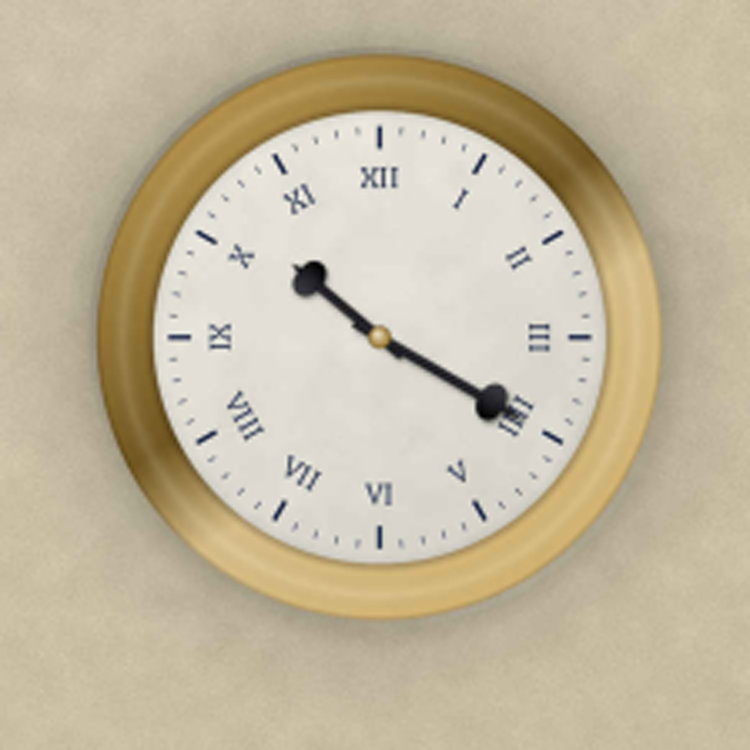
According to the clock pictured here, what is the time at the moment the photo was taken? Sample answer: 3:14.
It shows 10:20
